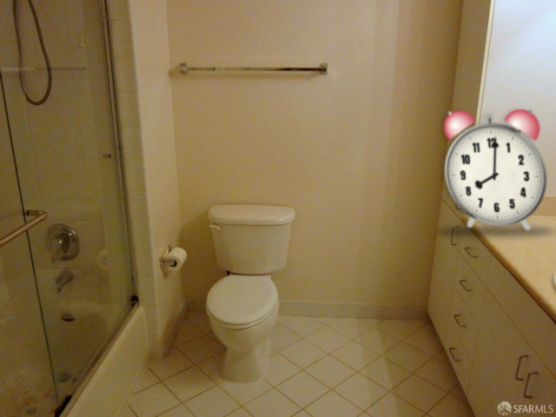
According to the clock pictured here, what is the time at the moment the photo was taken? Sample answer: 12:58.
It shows 8:01
